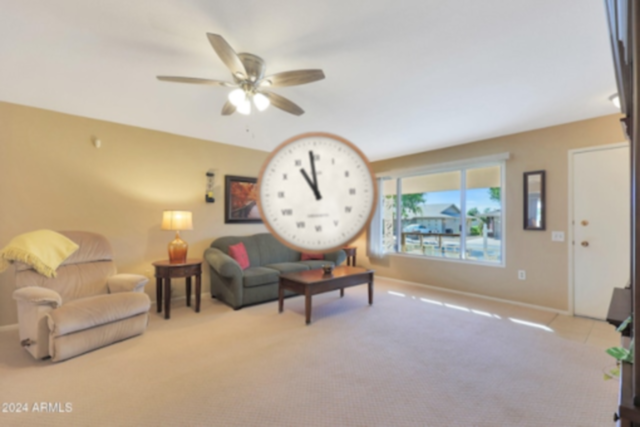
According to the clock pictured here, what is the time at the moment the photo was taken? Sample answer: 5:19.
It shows 10:59
